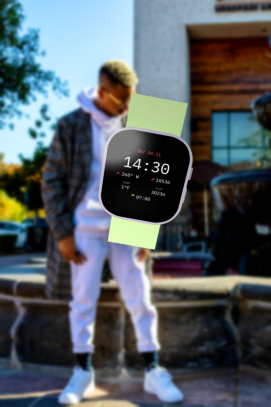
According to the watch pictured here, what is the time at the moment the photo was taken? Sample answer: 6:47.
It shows 14:30
